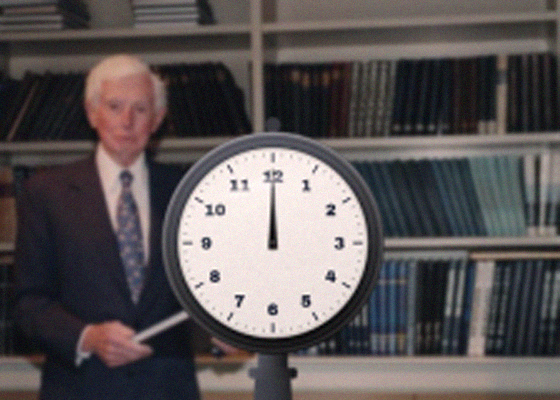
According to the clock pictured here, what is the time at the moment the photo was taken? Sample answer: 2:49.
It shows 12:00
